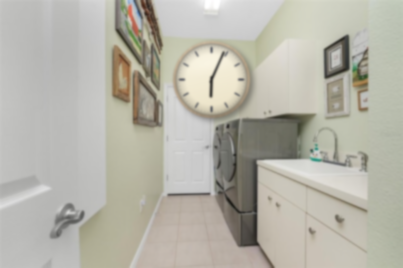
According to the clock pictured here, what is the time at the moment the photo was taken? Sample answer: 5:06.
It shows 6:04
